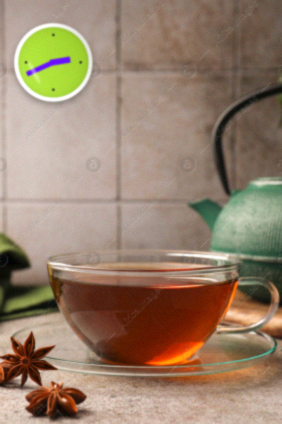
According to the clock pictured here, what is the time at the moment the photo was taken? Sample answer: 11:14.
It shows 2:41
